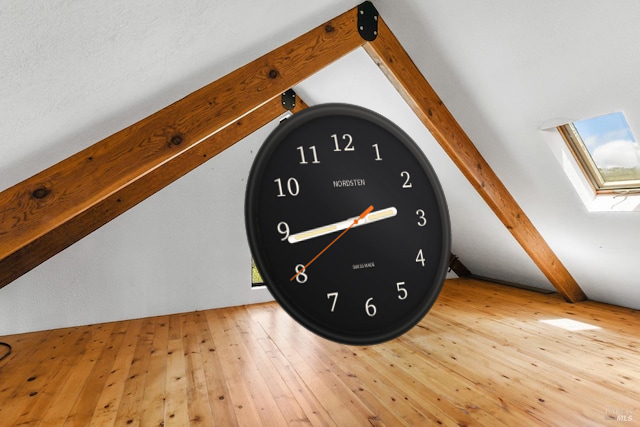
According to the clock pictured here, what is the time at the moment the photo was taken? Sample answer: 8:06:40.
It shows 2:43:40
